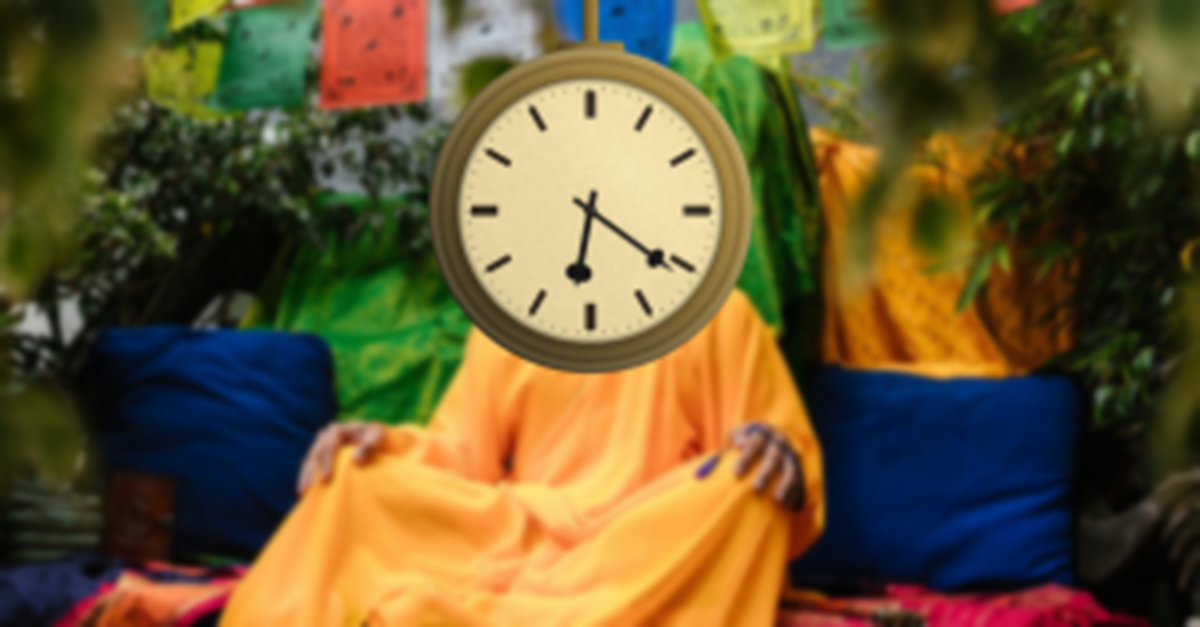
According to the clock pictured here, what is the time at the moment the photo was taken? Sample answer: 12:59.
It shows 6:21
